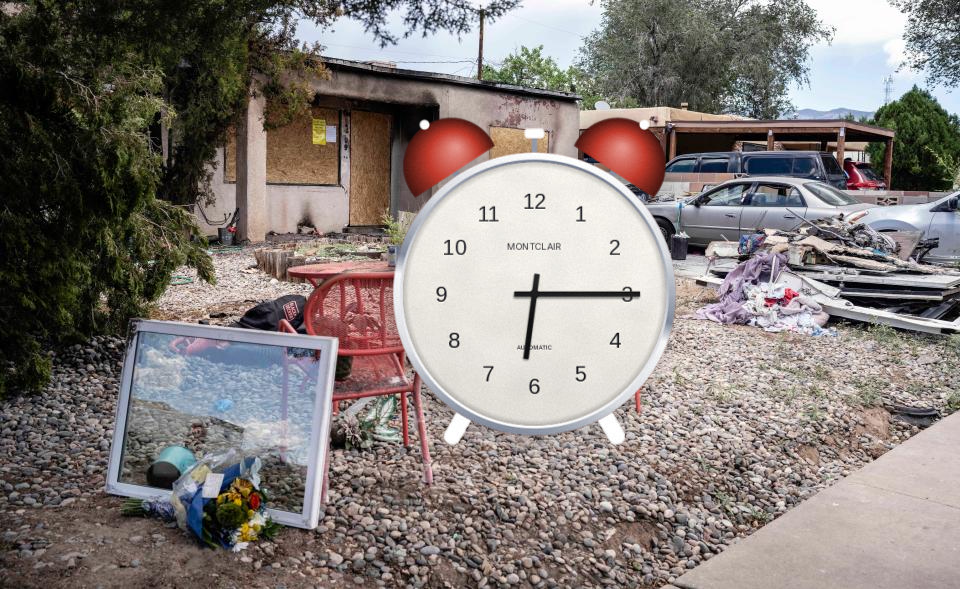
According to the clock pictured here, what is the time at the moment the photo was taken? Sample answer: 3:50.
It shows 6:15
